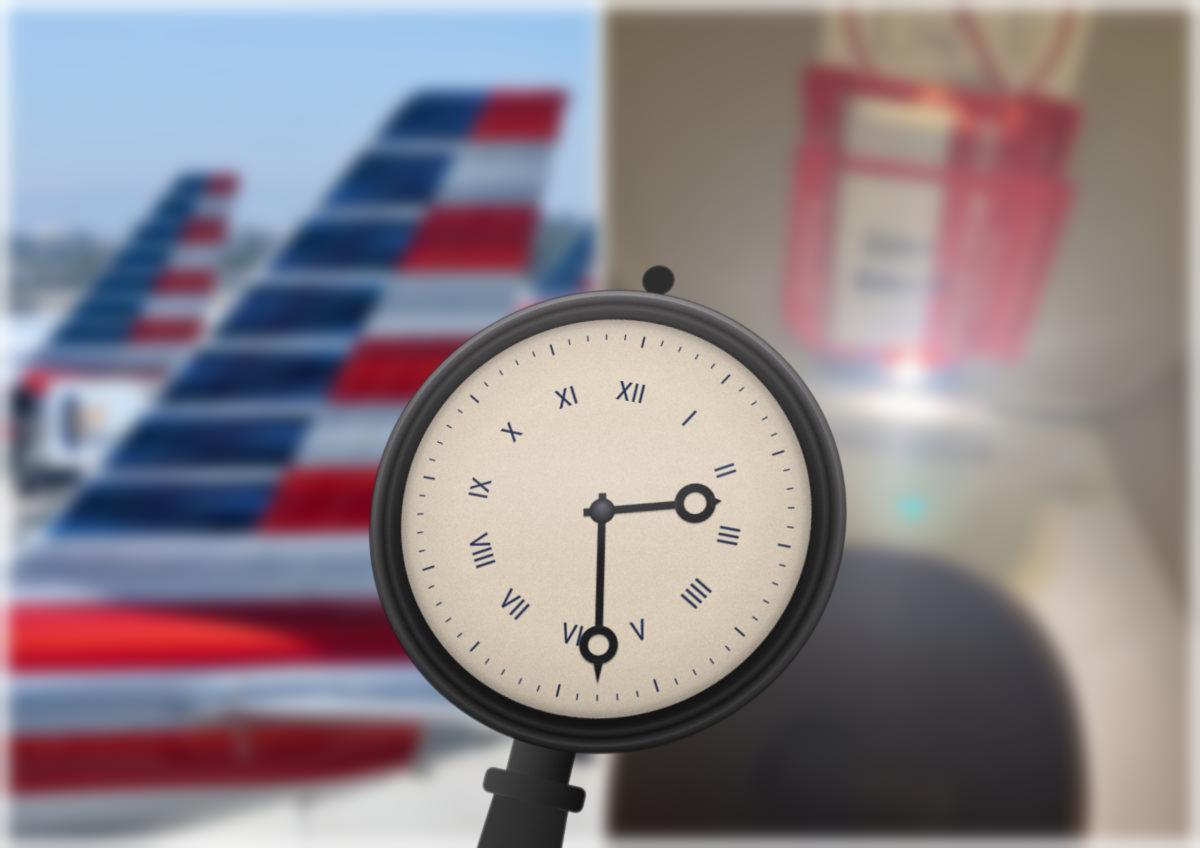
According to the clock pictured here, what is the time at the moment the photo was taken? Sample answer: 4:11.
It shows 2:28
